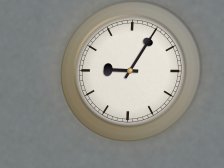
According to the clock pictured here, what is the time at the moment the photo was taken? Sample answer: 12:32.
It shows 9:05
